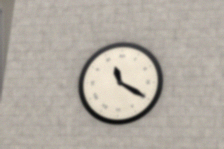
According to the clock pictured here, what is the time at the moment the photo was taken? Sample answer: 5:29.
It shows 11:20
